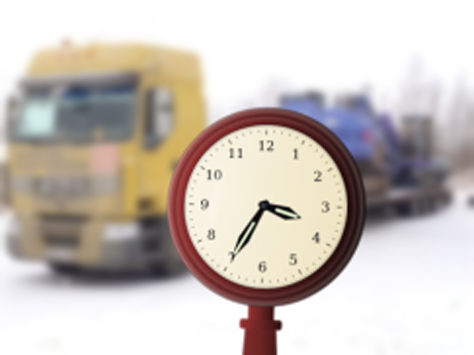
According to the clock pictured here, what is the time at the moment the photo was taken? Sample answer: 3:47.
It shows 3:35
